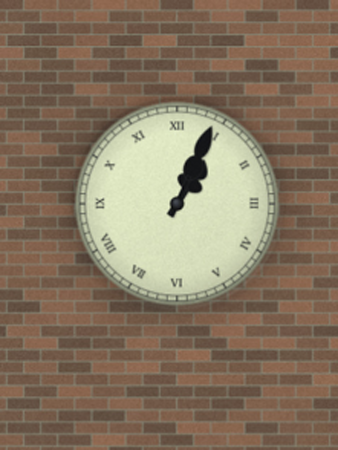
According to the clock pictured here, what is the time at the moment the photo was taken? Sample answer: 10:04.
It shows 1:04
